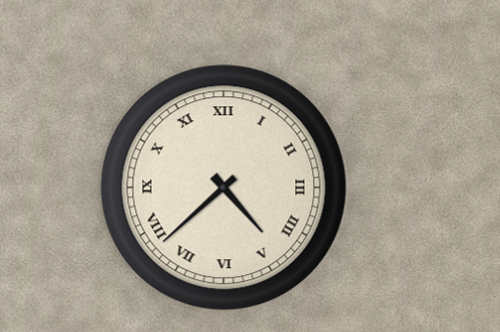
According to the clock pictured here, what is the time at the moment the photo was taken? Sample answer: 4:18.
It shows 4:38
